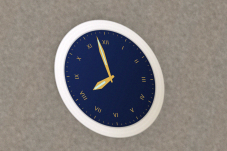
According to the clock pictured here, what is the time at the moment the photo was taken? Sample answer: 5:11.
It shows 7:58
